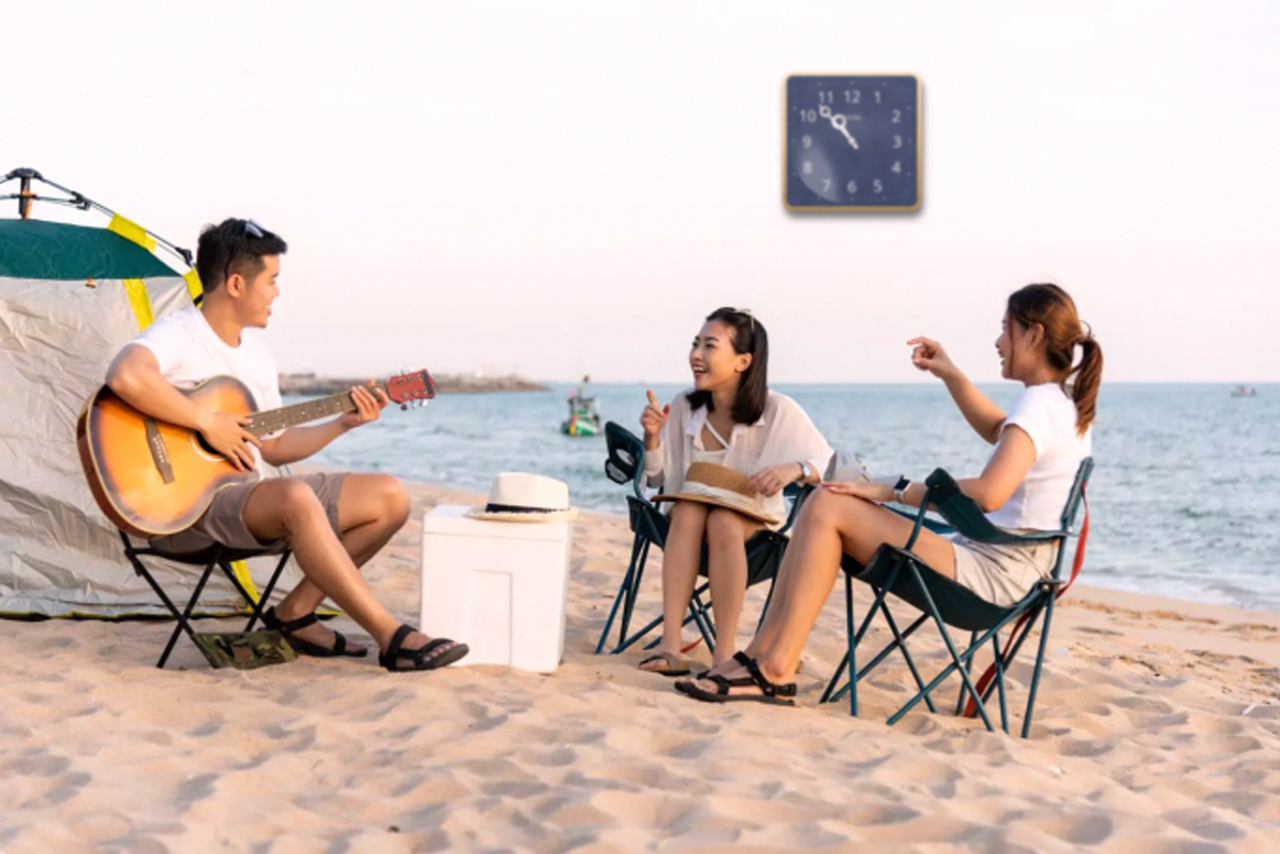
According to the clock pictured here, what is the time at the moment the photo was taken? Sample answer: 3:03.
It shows 10:53
